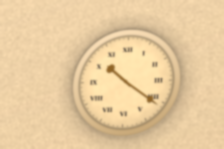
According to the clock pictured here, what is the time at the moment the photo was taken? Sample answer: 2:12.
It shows 10:21
